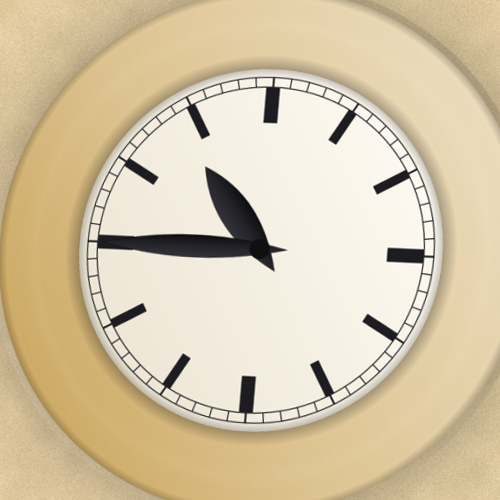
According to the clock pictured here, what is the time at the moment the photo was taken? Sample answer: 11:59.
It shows 10:45
